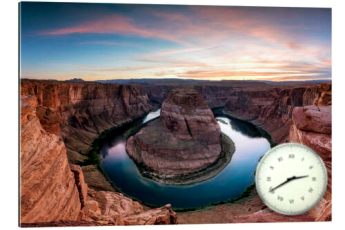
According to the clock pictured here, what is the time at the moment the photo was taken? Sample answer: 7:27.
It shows 2:40
